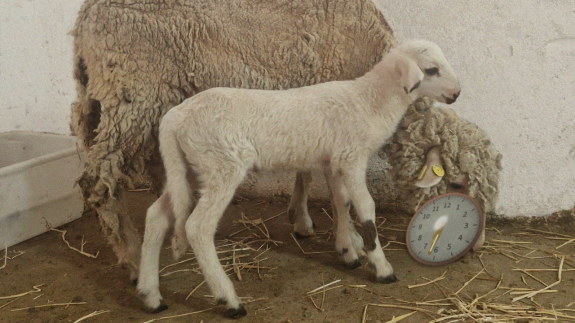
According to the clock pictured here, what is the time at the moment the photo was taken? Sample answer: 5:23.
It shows 6:32
